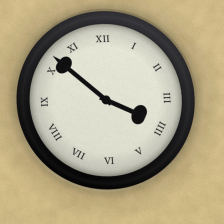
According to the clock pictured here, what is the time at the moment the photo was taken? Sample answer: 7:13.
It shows 3:52
